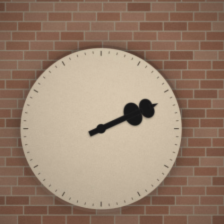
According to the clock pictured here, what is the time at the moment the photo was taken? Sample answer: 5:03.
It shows 2:11
